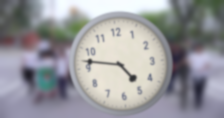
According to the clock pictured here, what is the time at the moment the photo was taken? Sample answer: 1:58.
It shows 4:47
